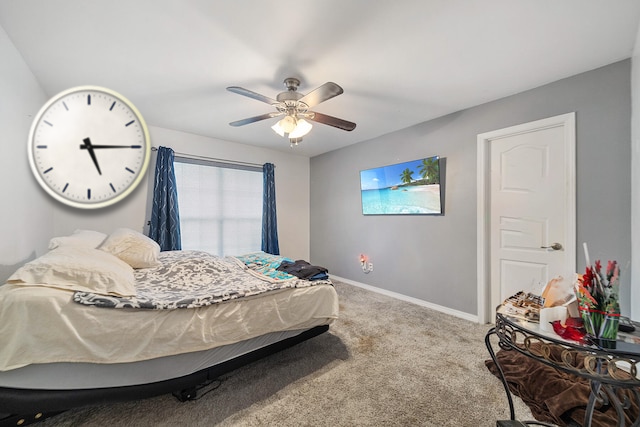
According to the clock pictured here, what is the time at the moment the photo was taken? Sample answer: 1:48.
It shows 5:15
